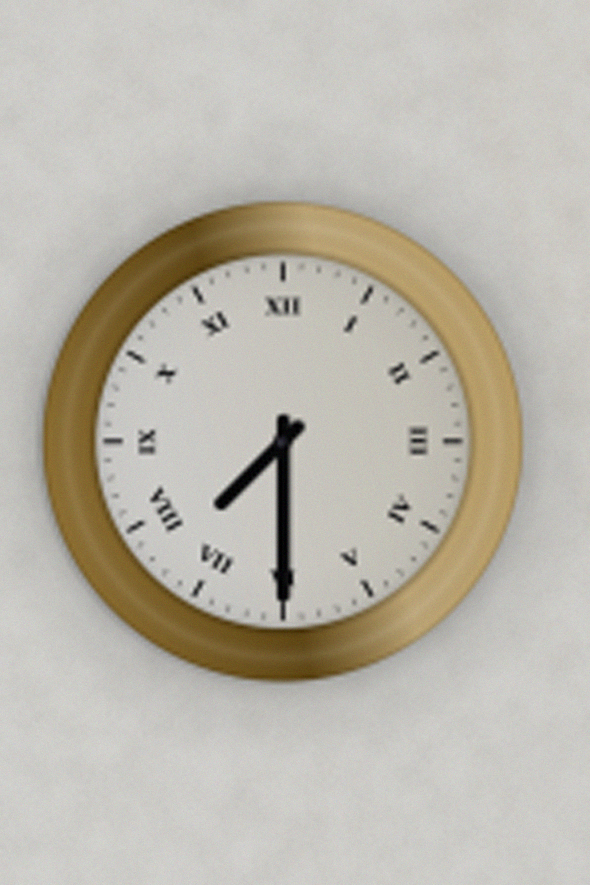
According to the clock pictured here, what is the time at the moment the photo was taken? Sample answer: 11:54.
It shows 7:30
